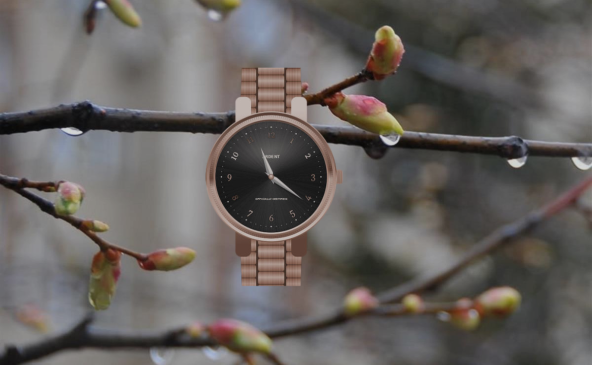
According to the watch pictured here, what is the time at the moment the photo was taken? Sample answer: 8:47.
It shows 11:21
